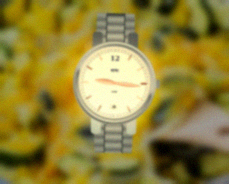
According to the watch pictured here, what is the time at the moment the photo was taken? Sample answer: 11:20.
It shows 9:16
